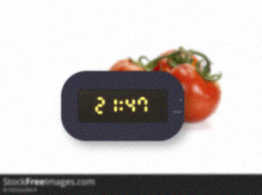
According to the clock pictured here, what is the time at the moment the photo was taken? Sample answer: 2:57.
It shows 21:47
